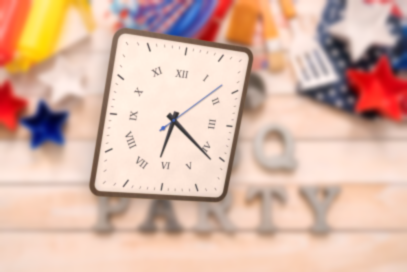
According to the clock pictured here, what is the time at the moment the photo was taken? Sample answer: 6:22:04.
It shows 6:21:08
